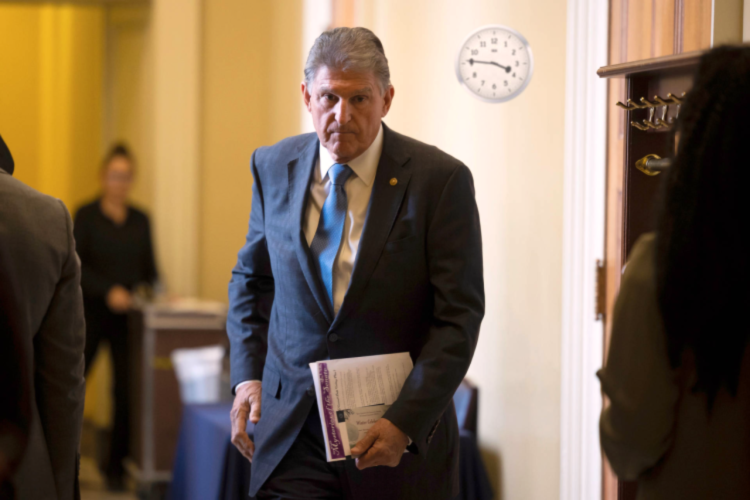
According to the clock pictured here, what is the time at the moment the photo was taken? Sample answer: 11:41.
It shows 3:46
